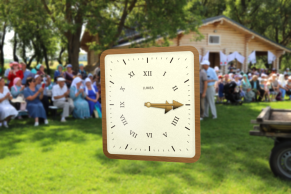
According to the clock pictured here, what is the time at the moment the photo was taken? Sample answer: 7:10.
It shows 3:15
